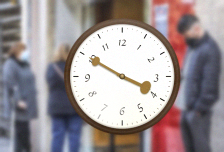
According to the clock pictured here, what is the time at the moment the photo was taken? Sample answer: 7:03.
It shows 3:50
